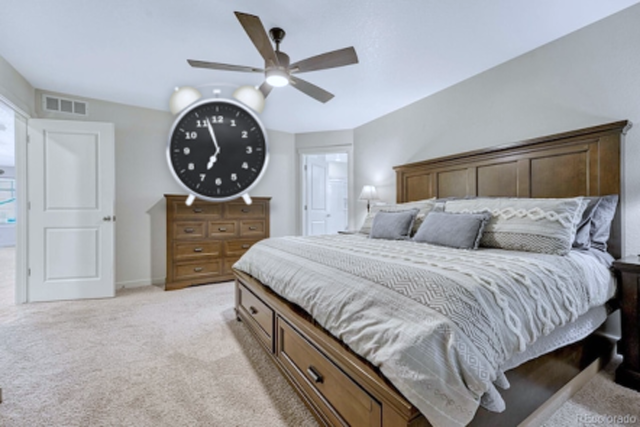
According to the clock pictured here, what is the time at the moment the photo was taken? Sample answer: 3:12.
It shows 6:57
